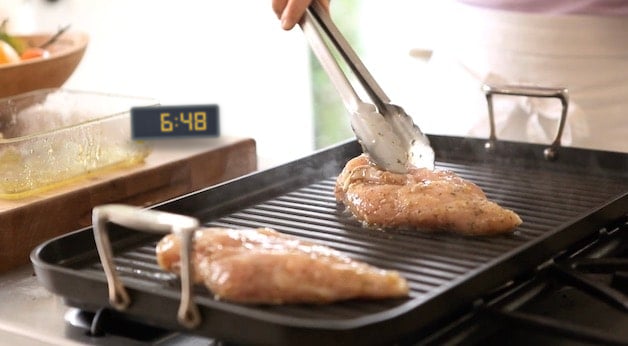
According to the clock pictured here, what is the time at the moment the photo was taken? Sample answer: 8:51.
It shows 6:48
